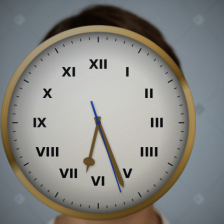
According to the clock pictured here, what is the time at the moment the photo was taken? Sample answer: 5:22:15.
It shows 6:26:27
